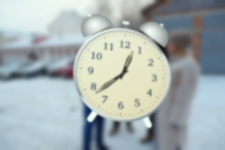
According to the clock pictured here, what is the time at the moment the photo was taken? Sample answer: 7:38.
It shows 12:38
